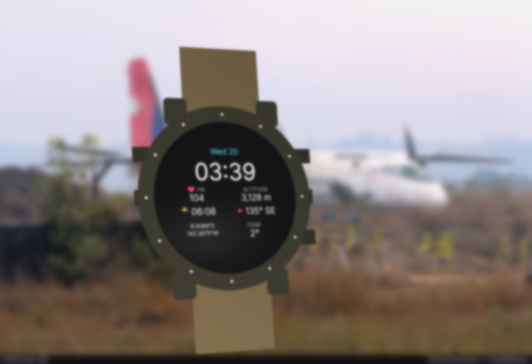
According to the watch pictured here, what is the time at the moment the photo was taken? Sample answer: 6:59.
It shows 3:39
